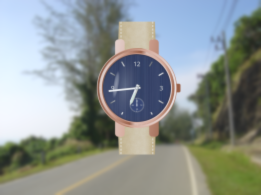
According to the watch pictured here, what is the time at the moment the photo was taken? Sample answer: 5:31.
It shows 6:44
